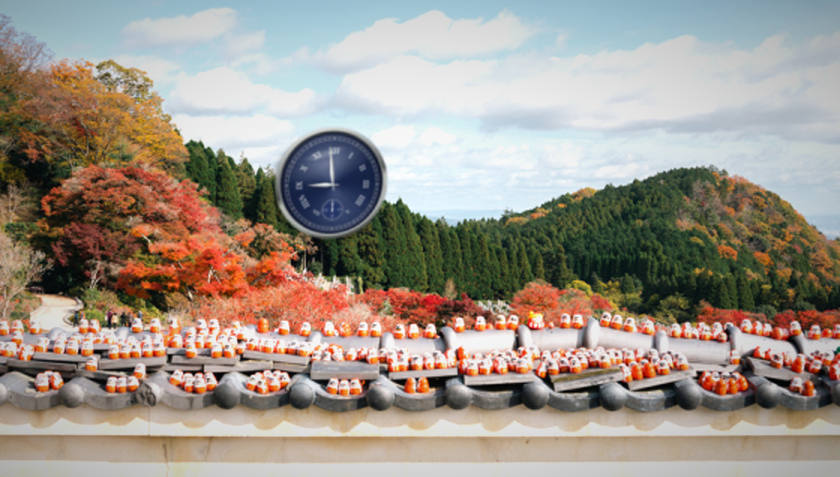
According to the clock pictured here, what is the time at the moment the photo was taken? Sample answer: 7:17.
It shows 8:59
